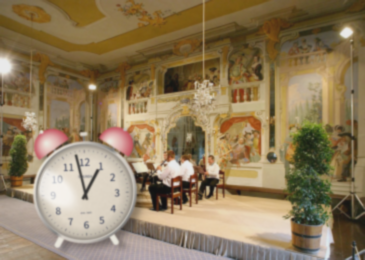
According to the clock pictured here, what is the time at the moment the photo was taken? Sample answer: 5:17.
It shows 12:58
